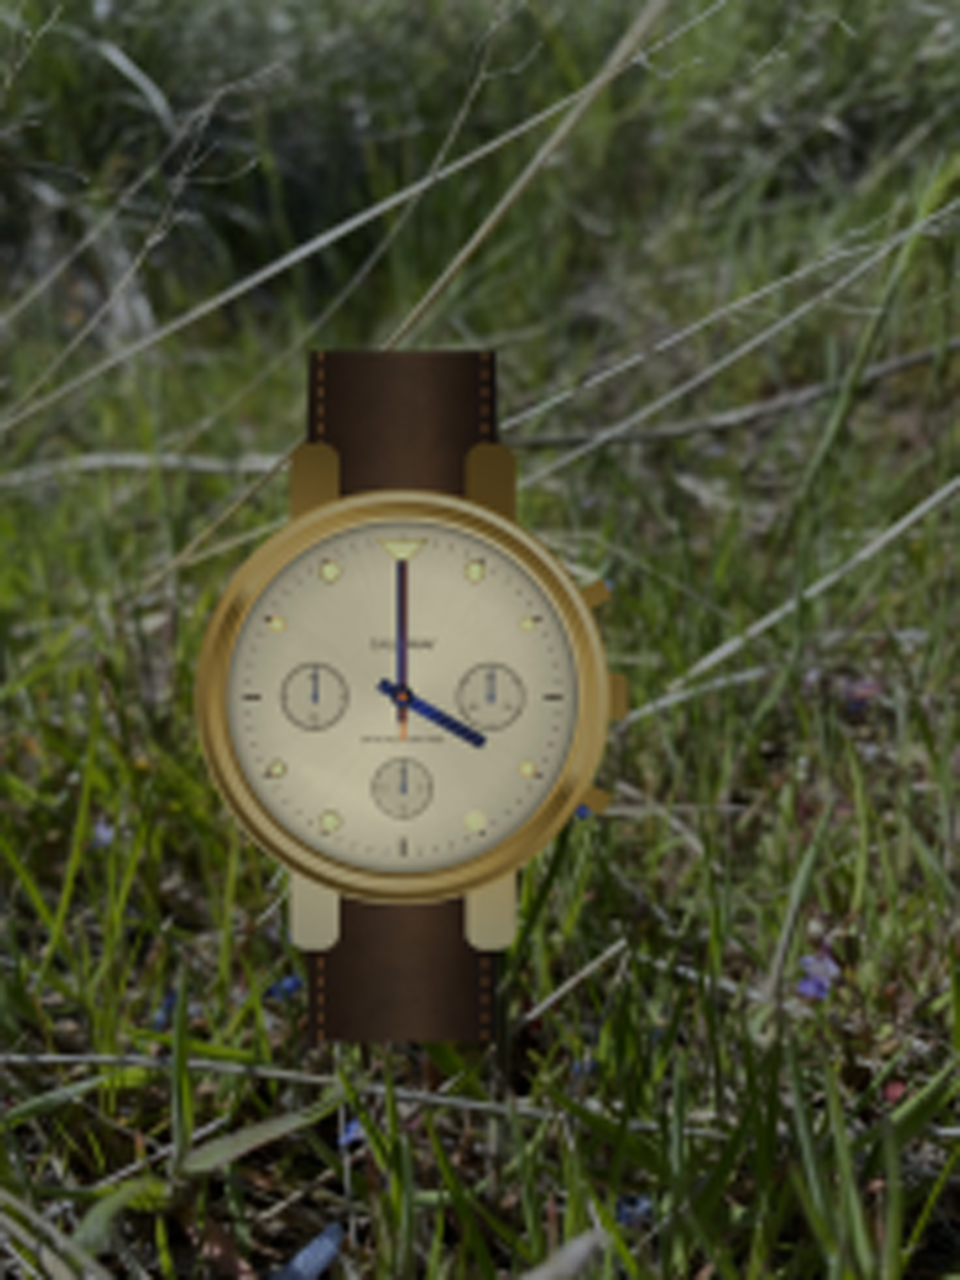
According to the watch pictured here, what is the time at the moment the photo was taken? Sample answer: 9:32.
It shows 4:00
